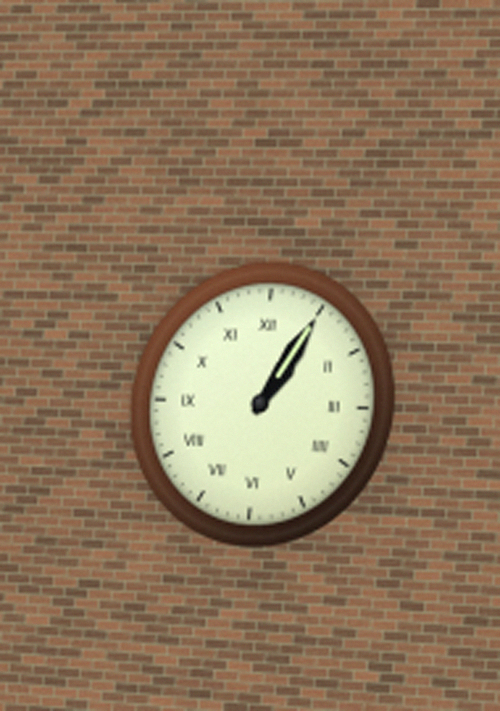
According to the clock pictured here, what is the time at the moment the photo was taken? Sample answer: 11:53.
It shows 1:05
